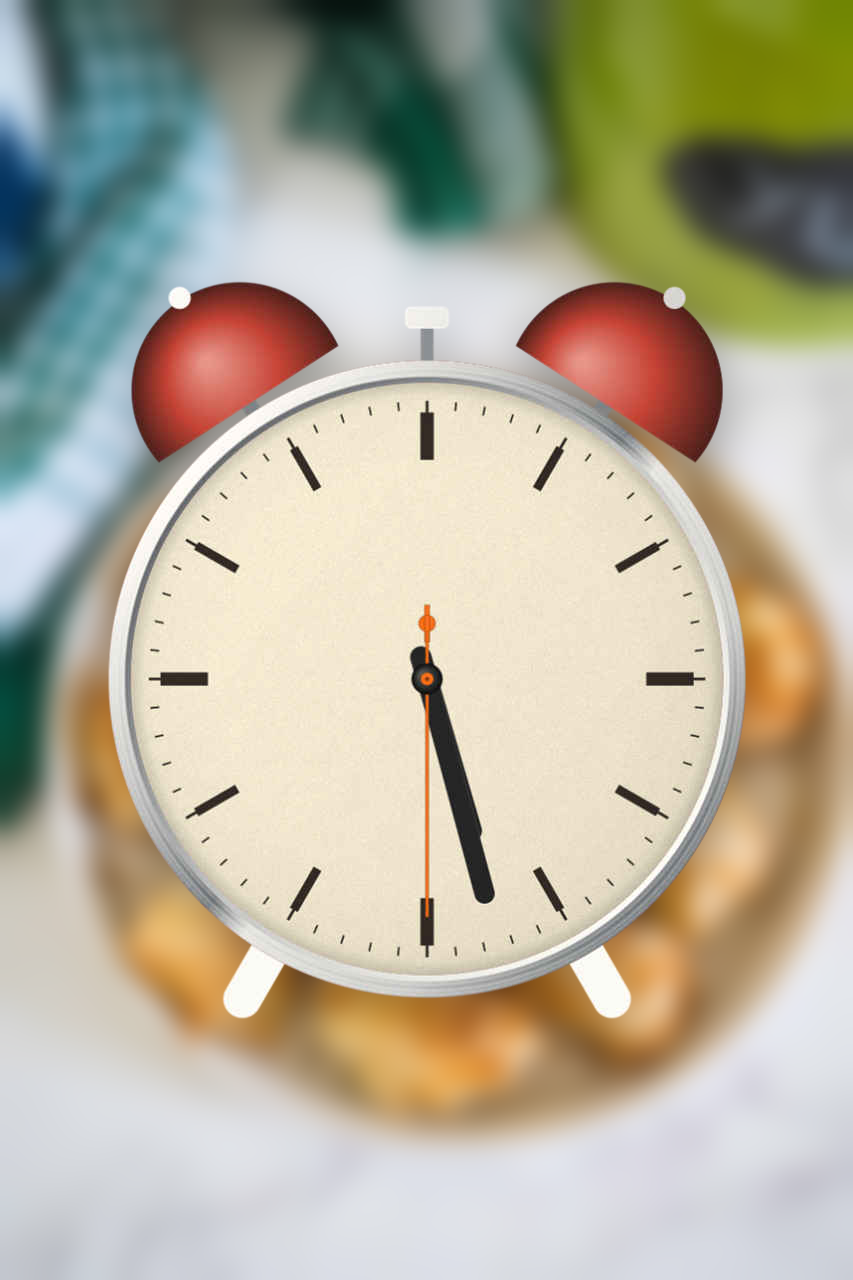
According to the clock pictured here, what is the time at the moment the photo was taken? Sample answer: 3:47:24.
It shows 5:27:30
